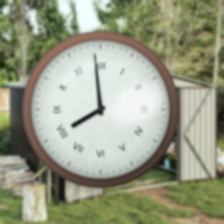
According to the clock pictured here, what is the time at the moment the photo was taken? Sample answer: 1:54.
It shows 7:59
